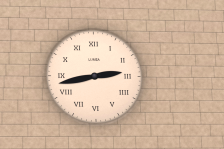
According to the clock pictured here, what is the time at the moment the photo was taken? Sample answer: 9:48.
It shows 2:43
